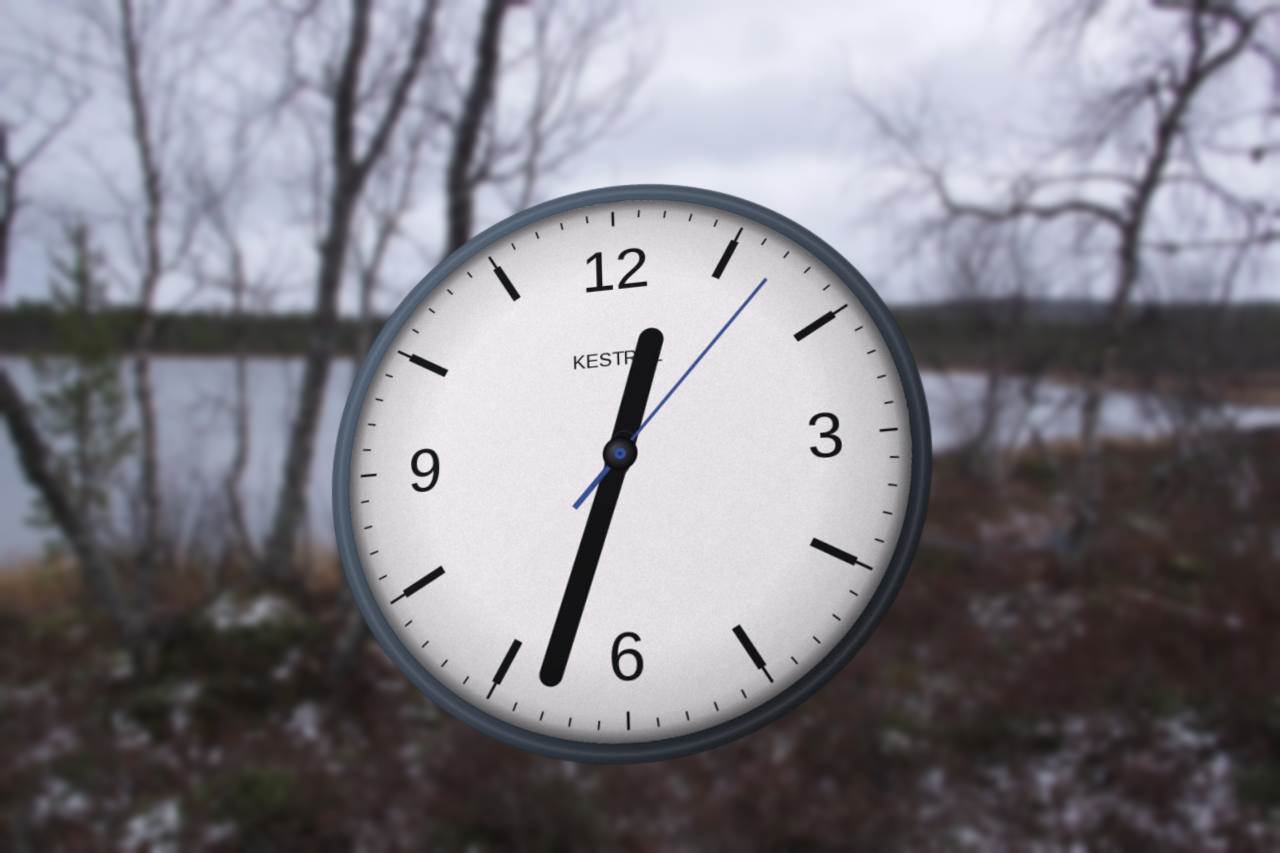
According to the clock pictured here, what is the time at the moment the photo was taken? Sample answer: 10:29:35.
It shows 12:33:07
